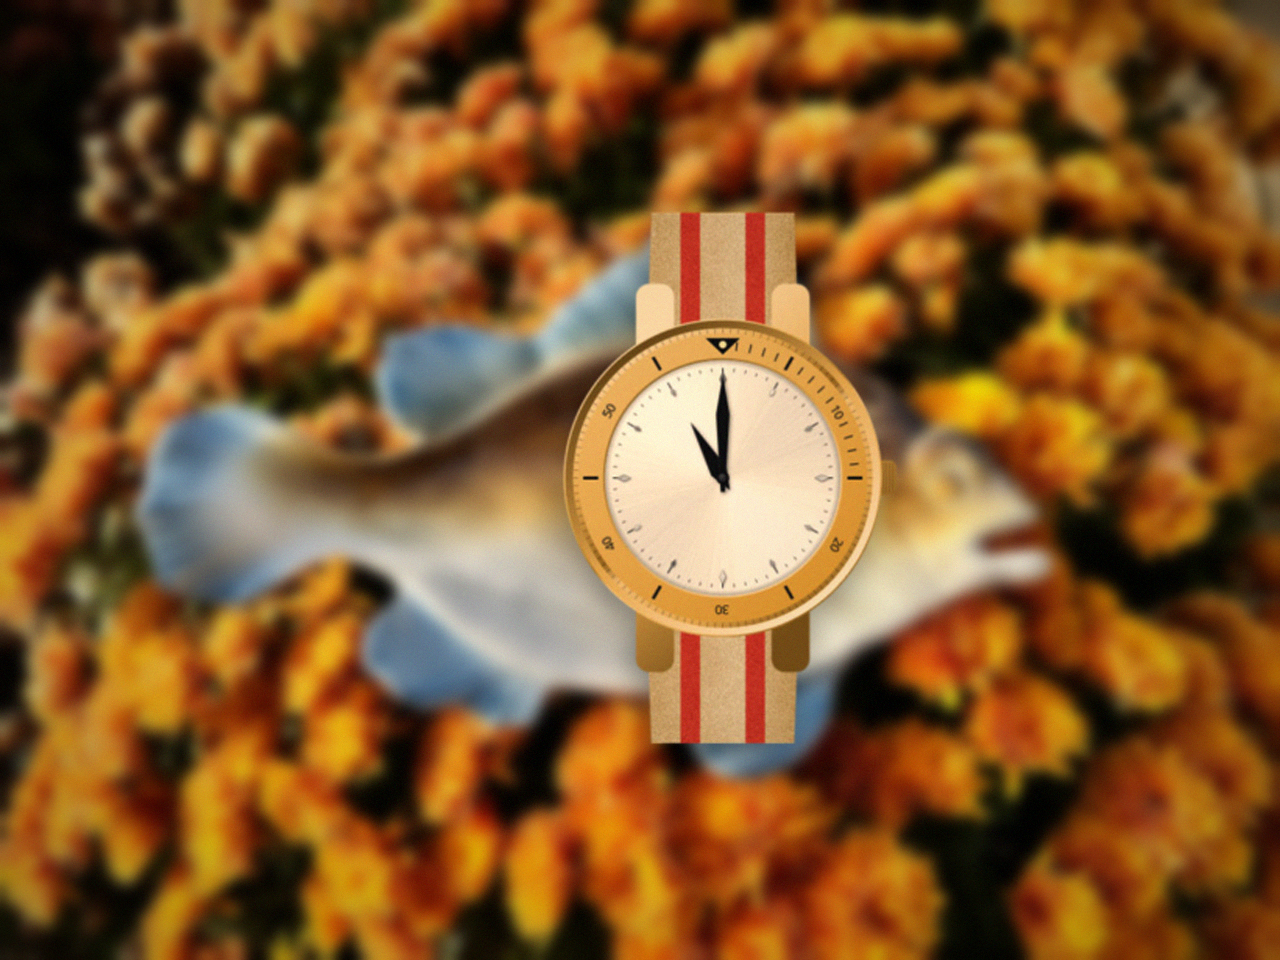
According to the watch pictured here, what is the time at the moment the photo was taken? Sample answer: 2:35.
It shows 11:00
